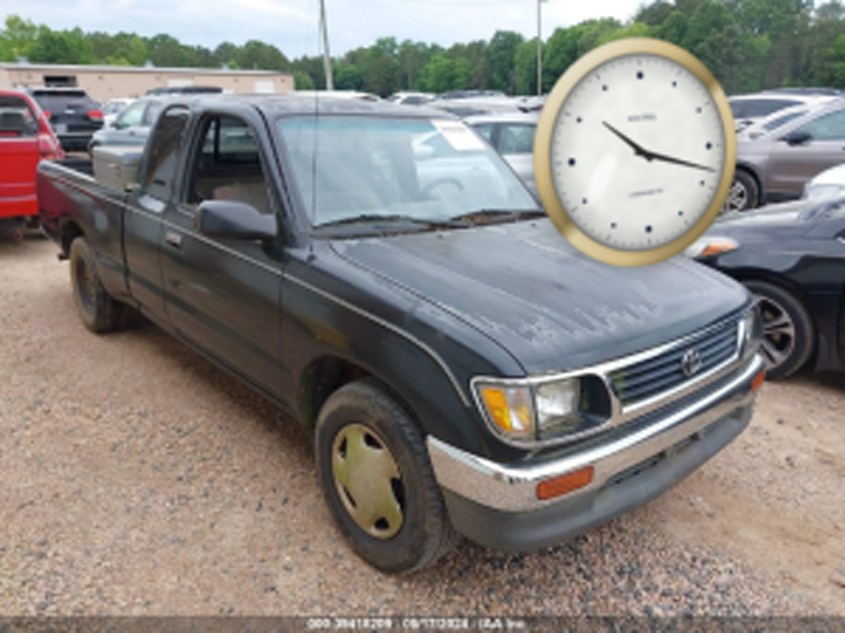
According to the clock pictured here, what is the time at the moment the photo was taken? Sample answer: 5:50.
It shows 10:18
